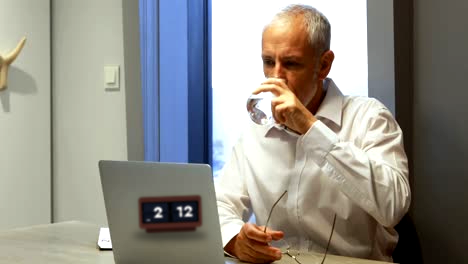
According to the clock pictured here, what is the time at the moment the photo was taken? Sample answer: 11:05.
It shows 2:12
